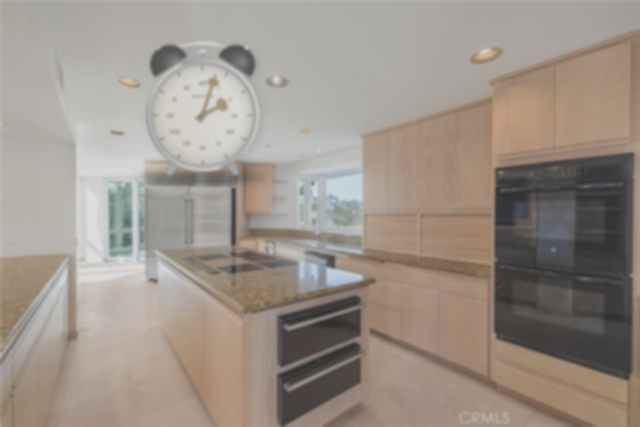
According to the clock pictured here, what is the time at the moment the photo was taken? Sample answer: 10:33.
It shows 2:03
